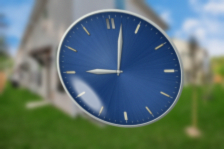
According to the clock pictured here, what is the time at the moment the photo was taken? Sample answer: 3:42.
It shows 9:02
